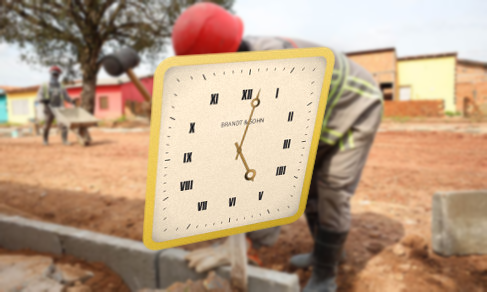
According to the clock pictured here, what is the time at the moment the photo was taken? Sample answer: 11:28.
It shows 5:02
